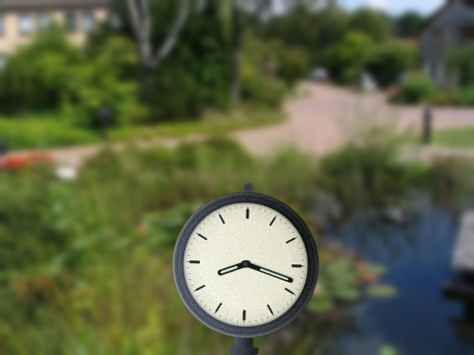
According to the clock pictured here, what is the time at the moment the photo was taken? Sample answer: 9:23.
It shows 8:18
